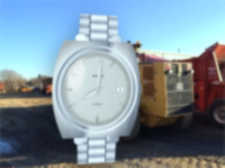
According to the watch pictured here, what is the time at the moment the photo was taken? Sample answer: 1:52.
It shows 8:01
